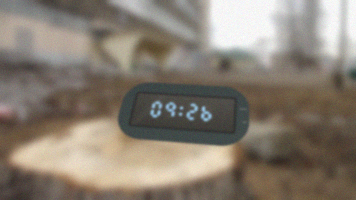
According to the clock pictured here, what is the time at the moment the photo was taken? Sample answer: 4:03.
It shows 9:26
